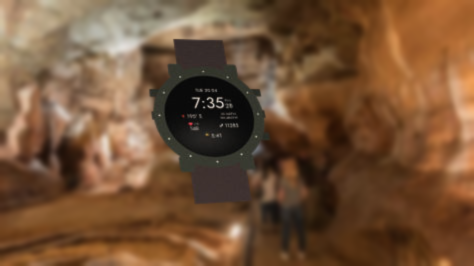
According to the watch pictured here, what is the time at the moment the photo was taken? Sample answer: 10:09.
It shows 7:35
